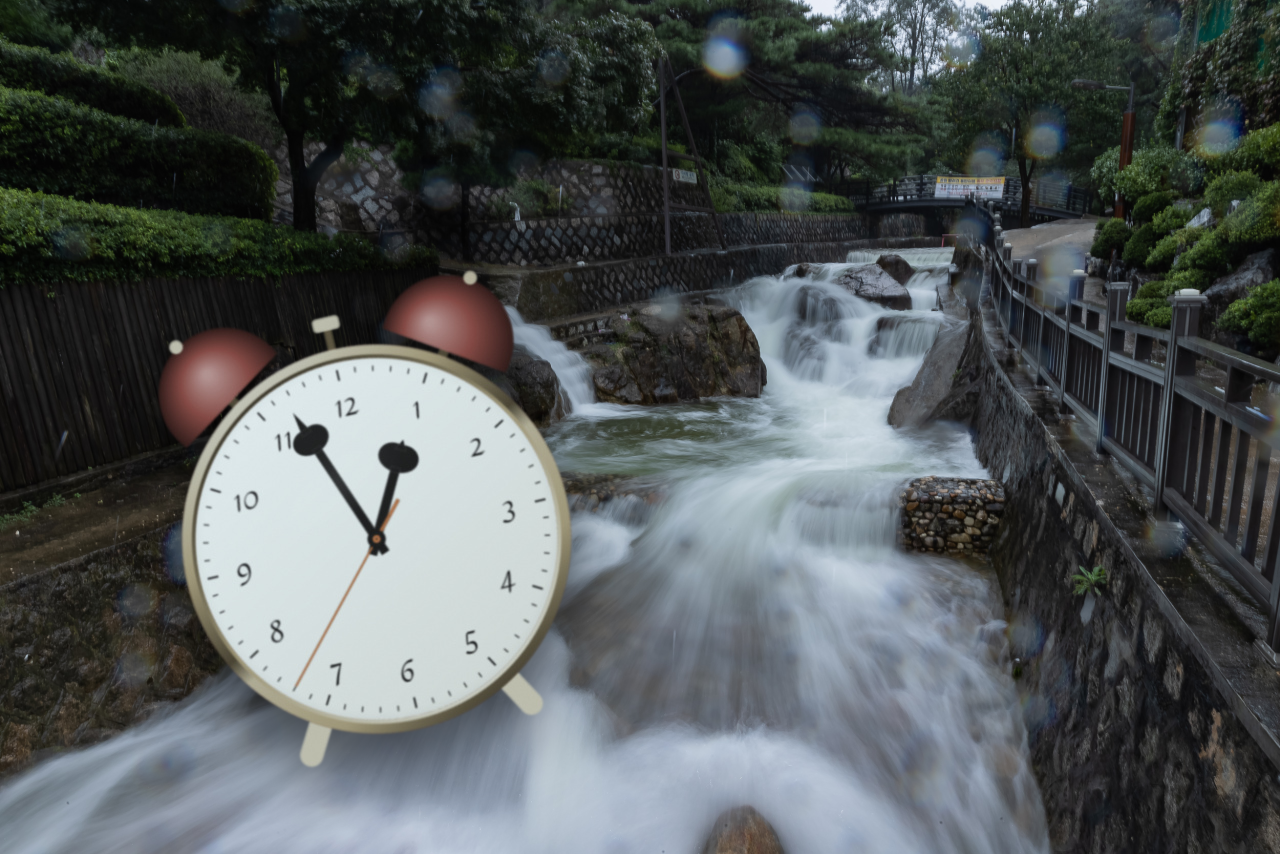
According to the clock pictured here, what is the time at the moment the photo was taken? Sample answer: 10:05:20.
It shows 12:56:37
